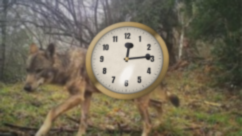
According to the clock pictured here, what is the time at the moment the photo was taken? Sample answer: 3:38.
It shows 12:14
